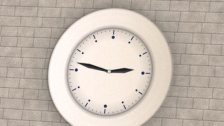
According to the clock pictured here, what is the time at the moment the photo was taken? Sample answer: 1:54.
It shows 2:47
